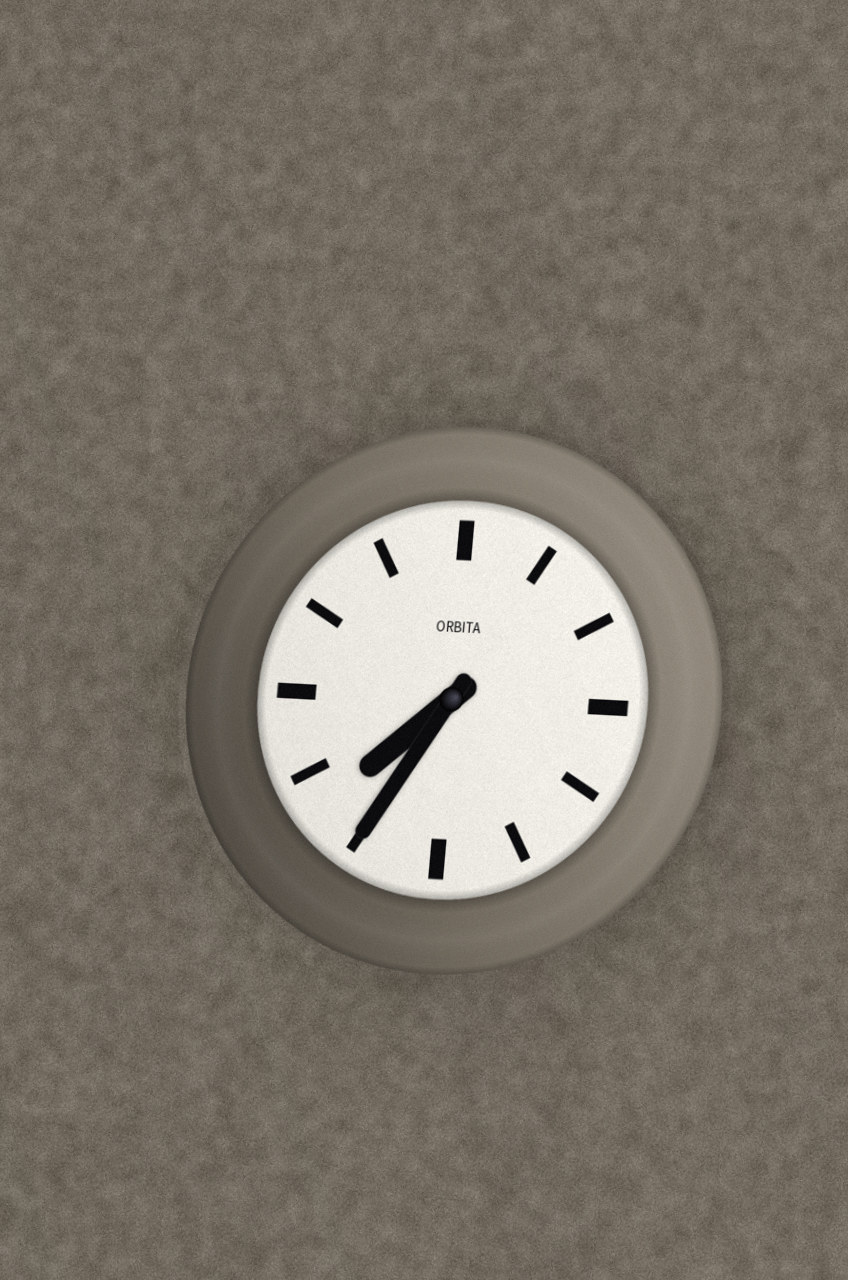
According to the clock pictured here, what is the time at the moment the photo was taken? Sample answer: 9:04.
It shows 7:35
